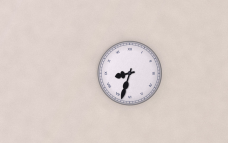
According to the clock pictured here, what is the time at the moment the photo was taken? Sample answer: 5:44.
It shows 8:33
